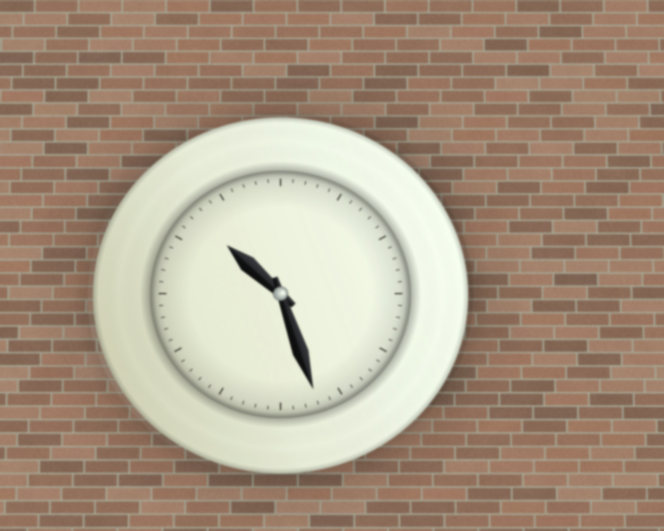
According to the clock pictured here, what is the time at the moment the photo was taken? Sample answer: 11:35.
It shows 10:27
